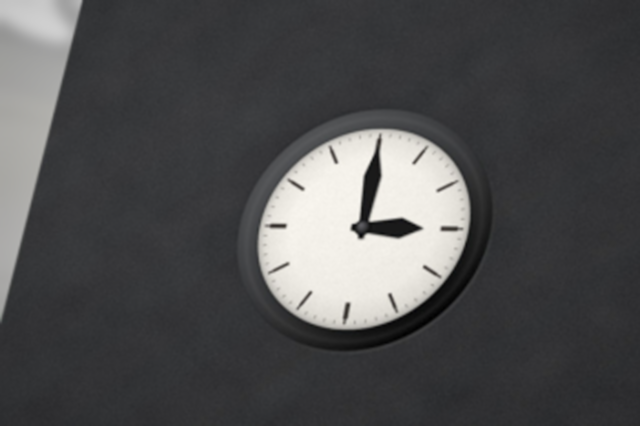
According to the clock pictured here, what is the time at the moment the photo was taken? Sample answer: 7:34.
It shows 3:00
